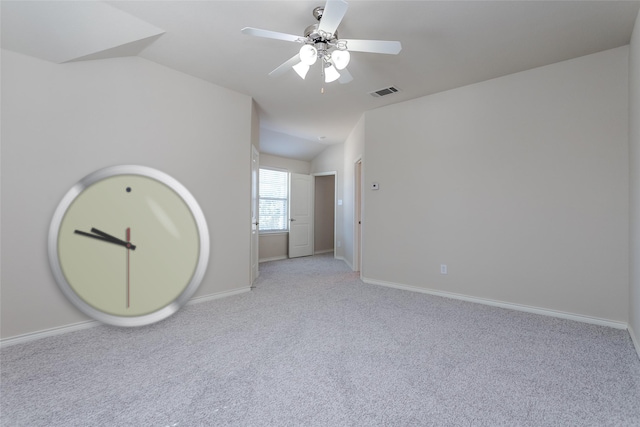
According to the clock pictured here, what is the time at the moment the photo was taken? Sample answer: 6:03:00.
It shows 9:47:30
